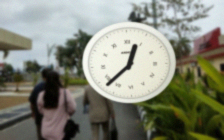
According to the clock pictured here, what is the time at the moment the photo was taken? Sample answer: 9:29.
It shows 12:38
